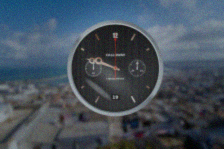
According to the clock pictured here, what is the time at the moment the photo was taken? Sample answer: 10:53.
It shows 9:48
